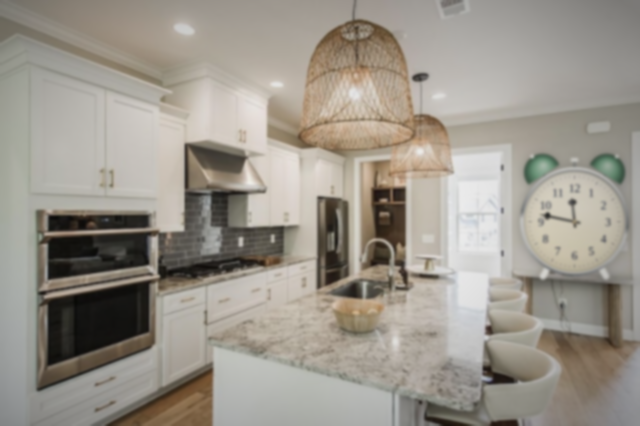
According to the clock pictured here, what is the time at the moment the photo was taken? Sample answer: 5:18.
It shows 11:47
